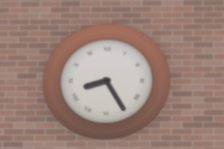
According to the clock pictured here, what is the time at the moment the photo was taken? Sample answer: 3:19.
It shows 8:25
